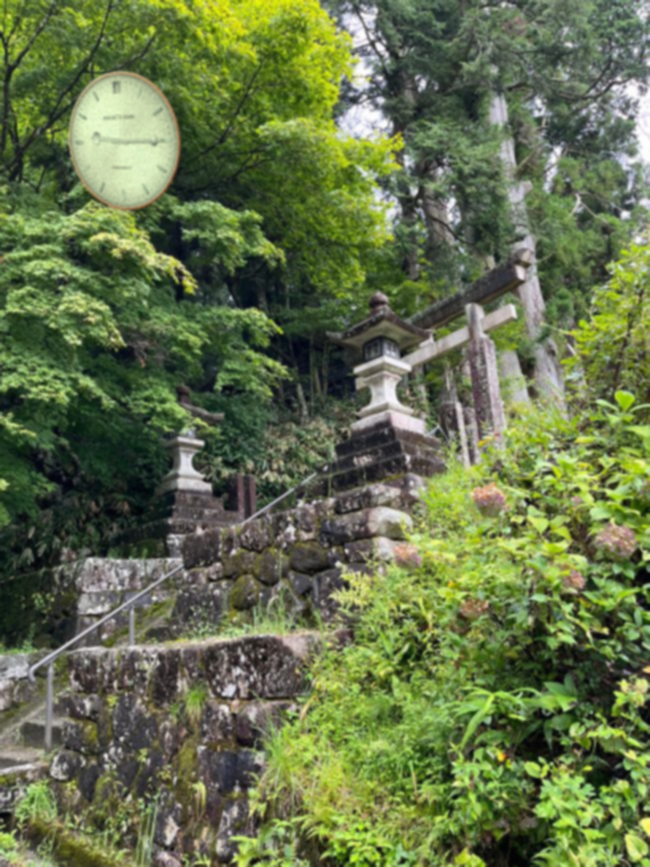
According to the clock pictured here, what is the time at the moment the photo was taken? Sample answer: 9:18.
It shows 9:15
